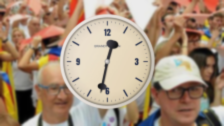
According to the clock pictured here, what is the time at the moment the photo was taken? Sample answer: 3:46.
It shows 12:32
